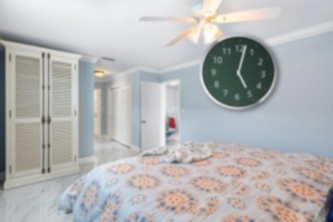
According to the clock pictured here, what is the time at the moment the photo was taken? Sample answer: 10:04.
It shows 5:02
